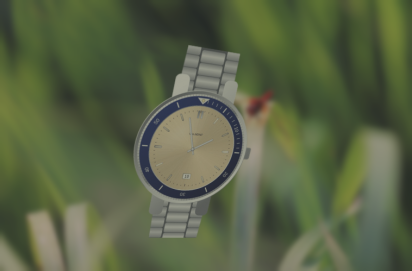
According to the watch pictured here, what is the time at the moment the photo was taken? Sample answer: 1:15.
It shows 1:57
